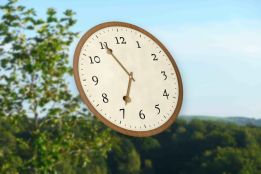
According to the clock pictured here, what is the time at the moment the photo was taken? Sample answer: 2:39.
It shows 6:55
